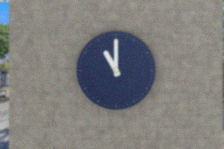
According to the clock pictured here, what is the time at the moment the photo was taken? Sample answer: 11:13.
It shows 11:00
